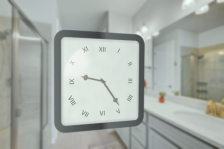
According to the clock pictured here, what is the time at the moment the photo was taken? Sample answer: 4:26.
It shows 9:24
